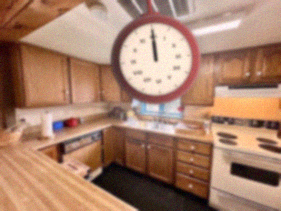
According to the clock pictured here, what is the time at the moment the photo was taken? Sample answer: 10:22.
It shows 12:00
